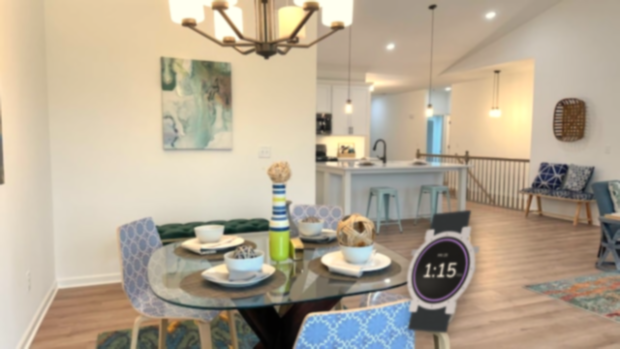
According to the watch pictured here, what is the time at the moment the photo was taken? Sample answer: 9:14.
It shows 1:15
